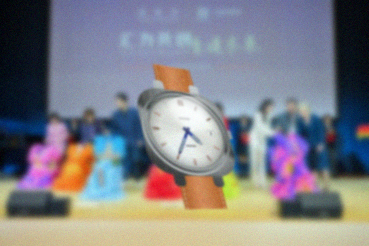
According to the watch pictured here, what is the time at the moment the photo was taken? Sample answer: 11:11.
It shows 4:35
